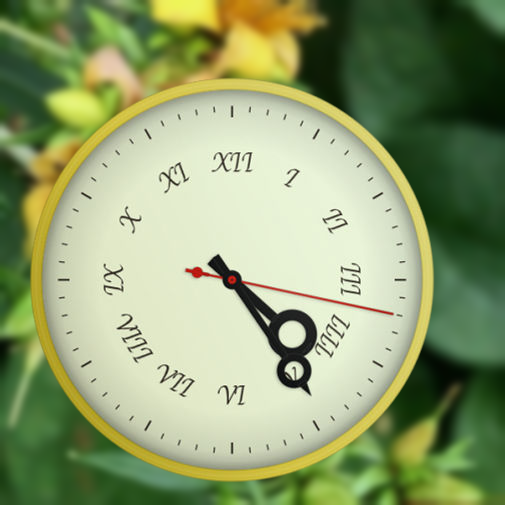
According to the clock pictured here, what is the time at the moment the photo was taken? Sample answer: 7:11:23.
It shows 4:24:17
